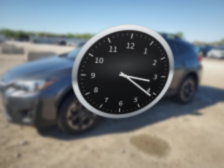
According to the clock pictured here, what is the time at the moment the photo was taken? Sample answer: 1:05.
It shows 3:21
